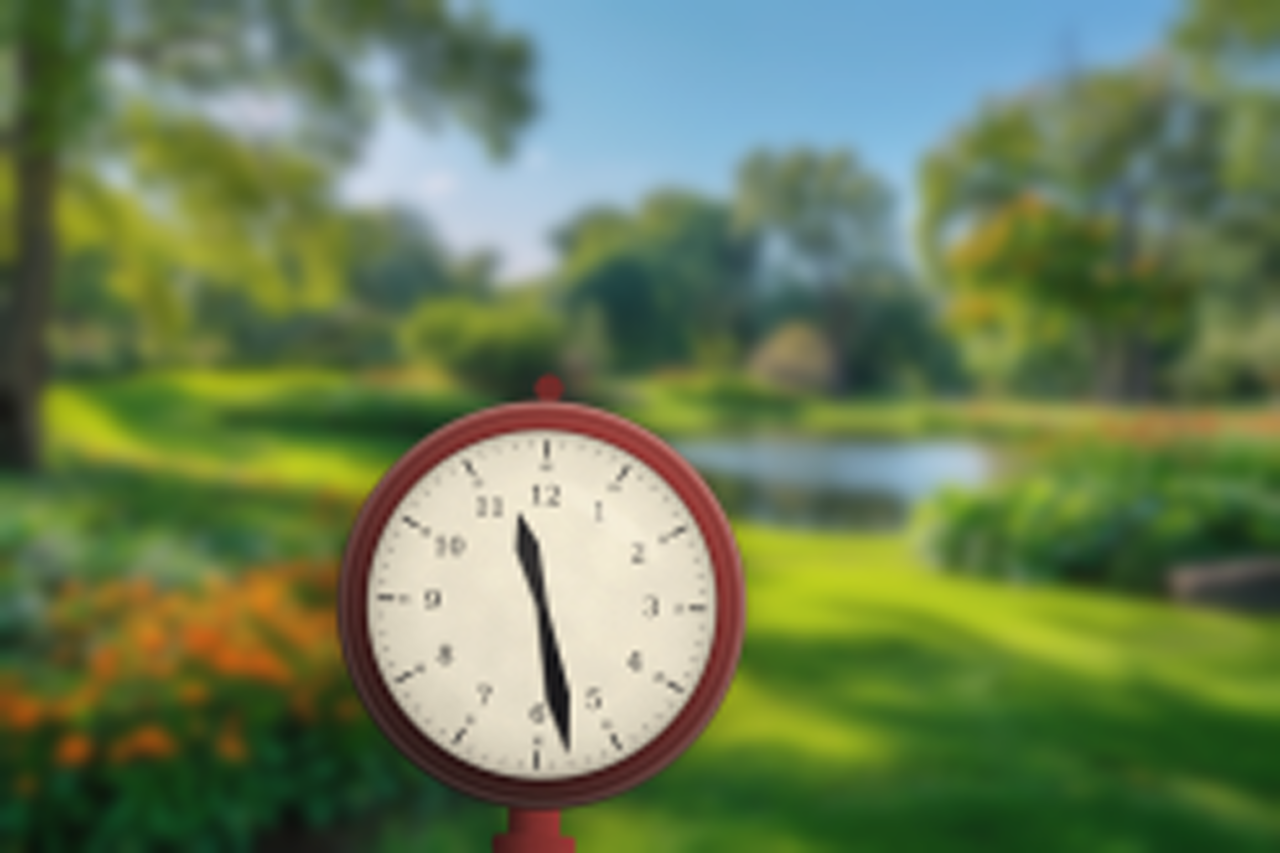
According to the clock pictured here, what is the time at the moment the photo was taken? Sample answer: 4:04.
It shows 11:28
